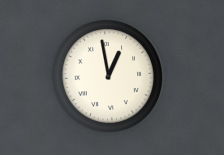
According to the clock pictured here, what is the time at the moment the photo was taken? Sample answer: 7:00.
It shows 12:59
